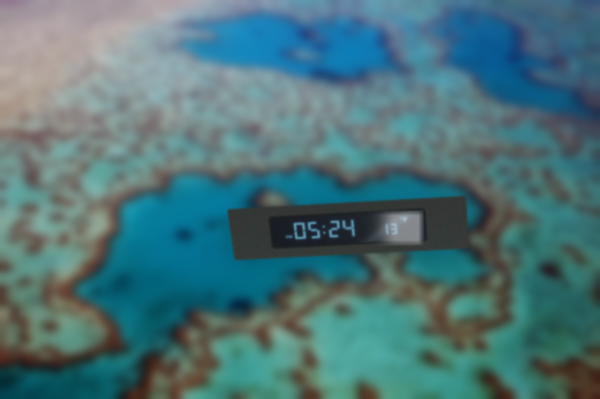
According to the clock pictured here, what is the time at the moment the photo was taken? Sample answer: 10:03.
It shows 5:24
